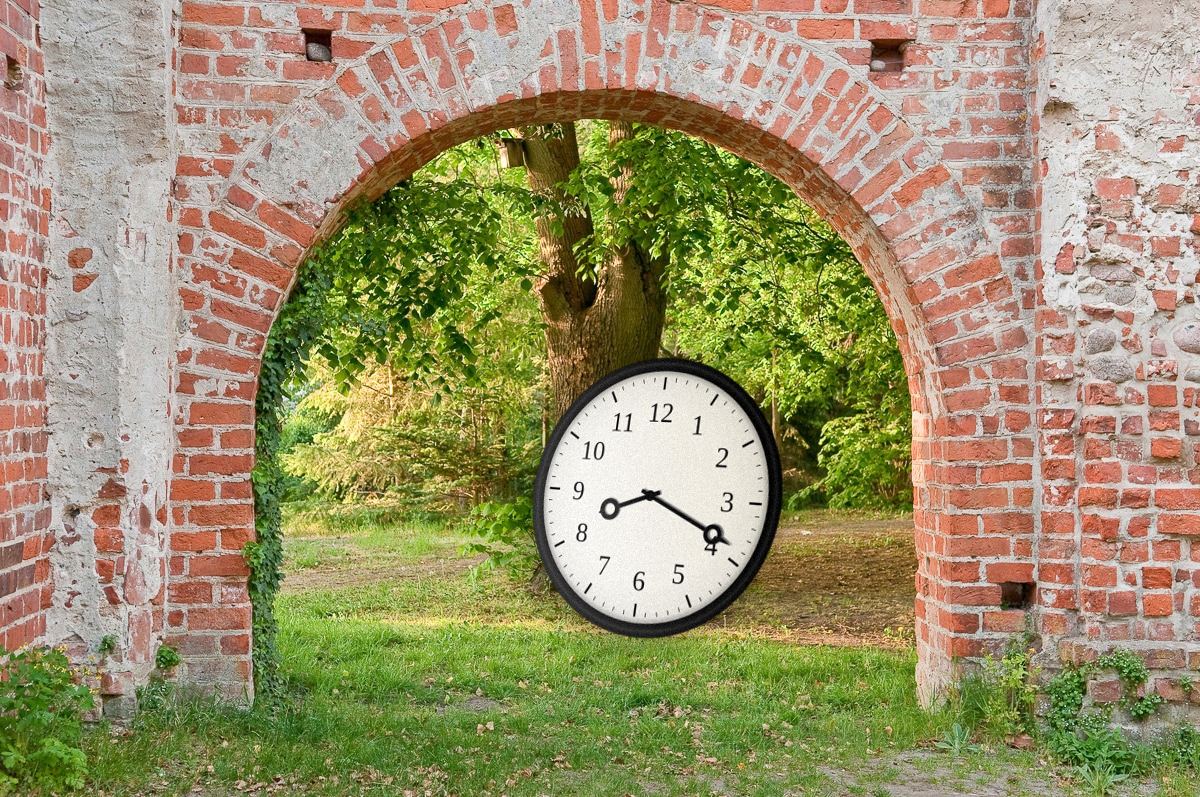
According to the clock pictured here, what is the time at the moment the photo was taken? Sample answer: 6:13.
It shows 8:19
